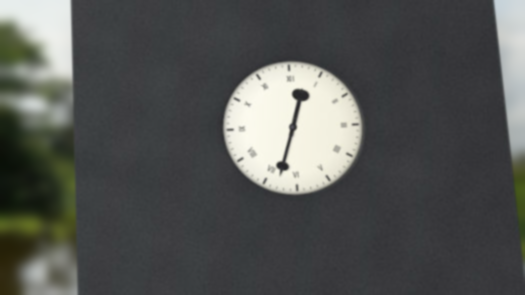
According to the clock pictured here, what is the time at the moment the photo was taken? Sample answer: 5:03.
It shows 12:33
